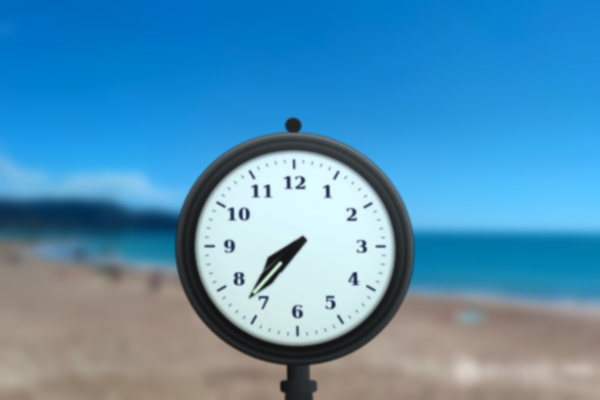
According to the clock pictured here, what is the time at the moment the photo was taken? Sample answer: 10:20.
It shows 7:37
